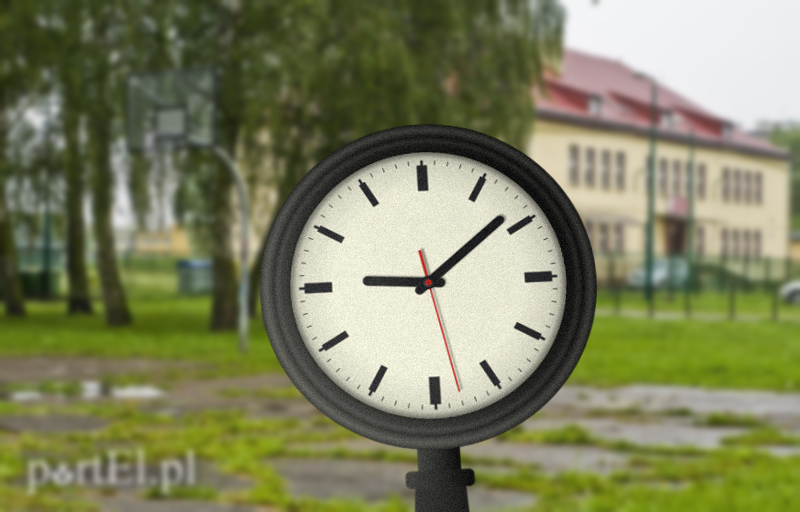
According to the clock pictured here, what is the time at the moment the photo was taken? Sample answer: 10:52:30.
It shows 9:08:28
